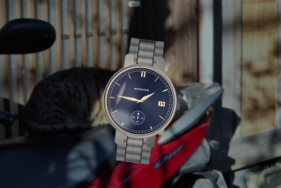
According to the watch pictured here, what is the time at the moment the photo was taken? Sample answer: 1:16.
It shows 1:46
